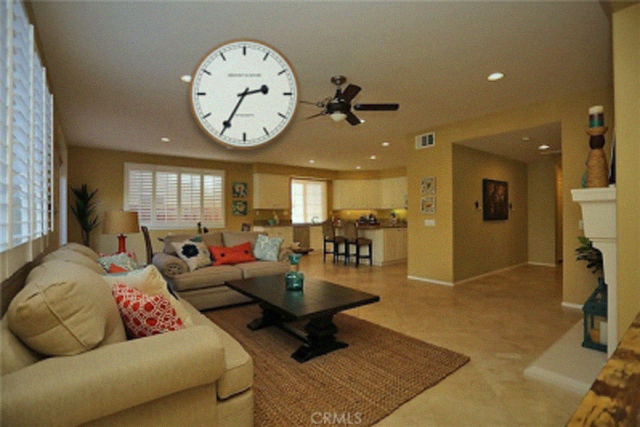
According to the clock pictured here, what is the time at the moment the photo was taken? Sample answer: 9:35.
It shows 2:35
